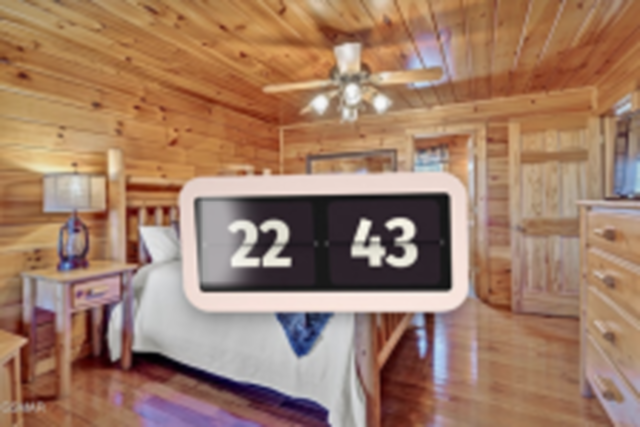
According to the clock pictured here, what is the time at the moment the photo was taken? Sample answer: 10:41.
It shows 22:43
